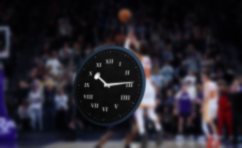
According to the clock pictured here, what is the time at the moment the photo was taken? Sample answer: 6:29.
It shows 10:14
